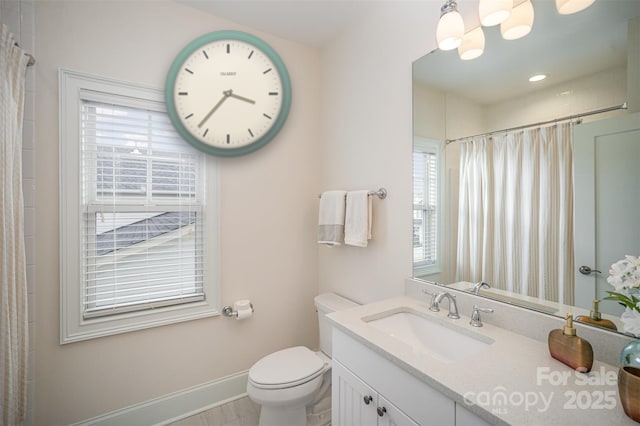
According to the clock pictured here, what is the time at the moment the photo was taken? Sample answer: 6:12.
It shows 3:37
